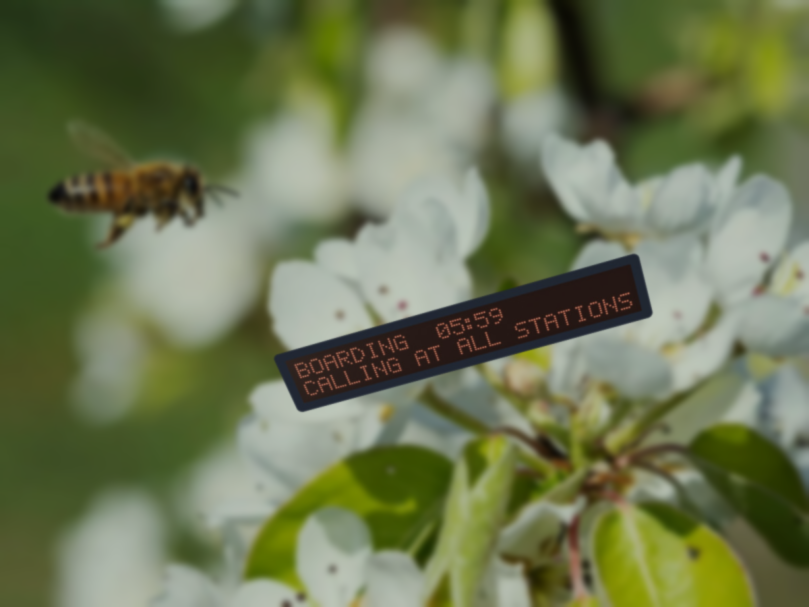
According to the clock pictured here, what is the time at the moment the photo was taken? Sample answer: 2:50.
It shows 5:59
